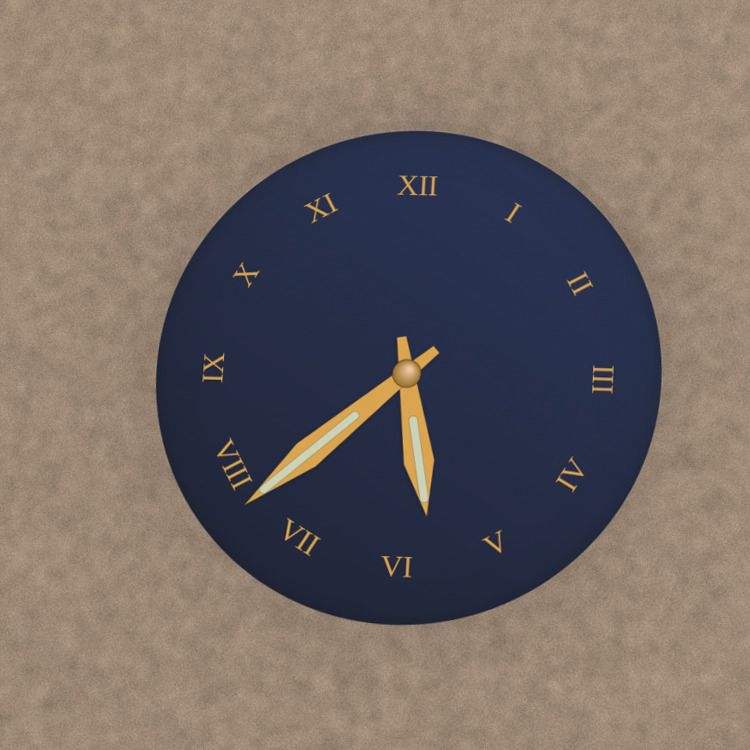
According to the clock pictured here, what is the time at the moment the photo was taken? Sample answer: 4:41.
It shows 5:38
